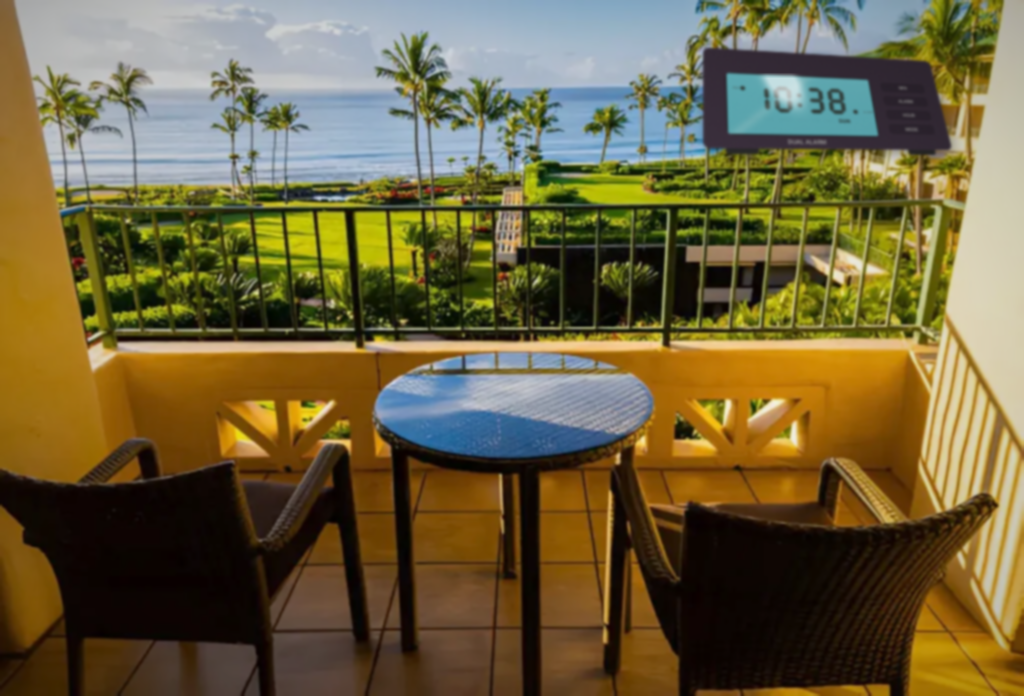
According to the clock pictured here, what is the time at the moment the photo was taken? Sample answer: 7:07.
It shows 10:38
